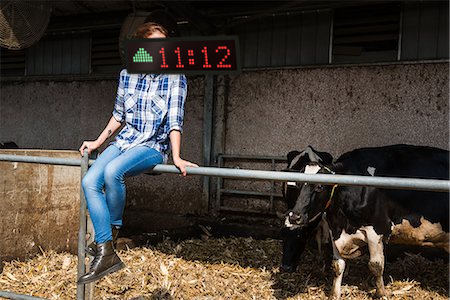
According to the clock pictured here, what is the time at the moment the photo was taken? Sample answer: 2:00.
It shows 11:12
